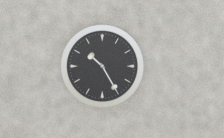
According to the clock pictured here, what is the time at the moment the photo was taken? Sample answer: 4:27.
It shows 10:25
